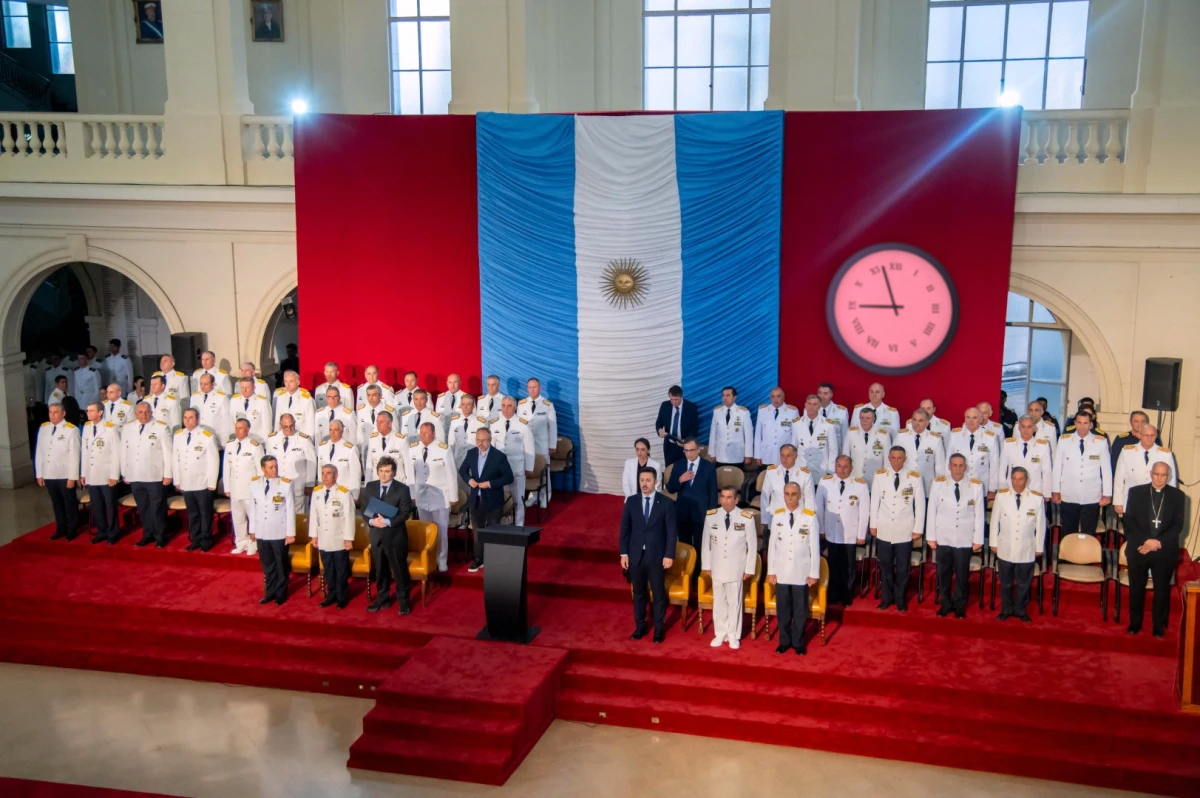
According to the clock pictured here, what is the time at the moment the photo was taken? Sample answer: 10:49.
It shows 8:57
